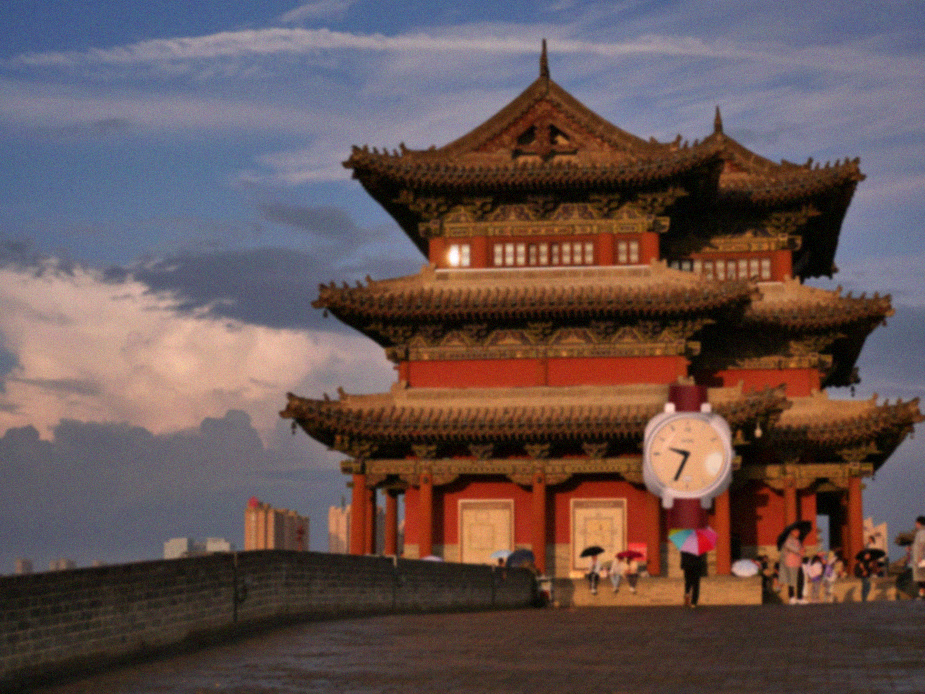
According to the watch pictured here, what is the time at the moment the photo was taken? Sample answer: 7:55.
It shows 9:34
